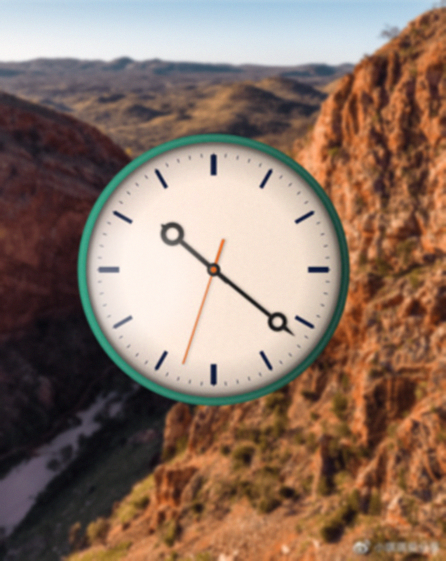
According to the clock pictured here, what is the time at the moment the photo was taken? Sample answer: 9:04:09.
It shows 10:21:33
